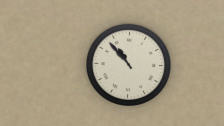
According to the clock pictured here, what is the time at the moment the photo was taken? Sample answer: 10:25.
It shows 10:53
